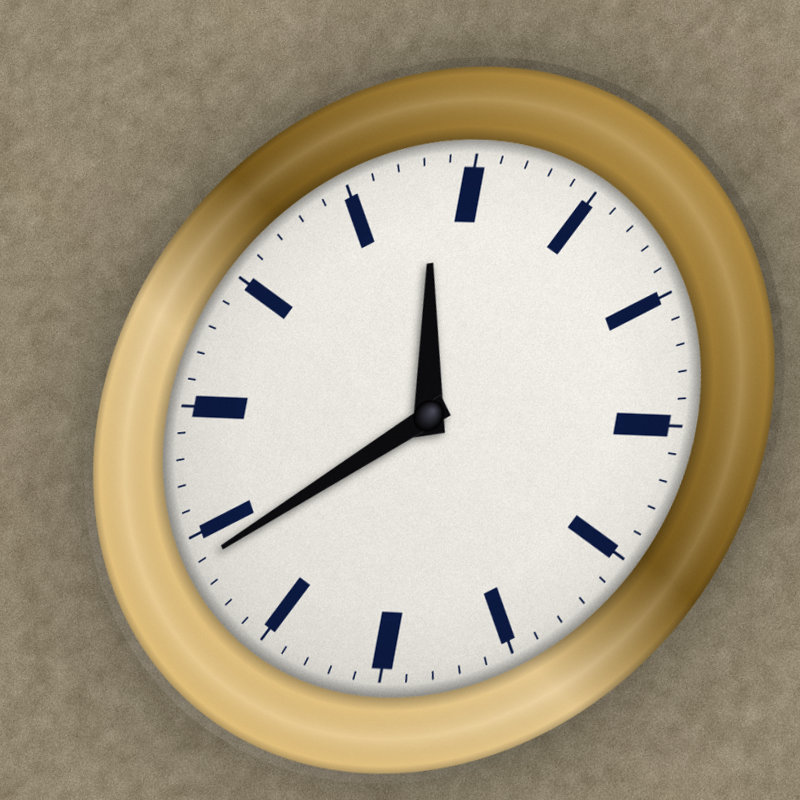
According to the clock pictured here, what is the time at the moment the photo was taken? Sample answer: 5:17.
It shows 11:39
